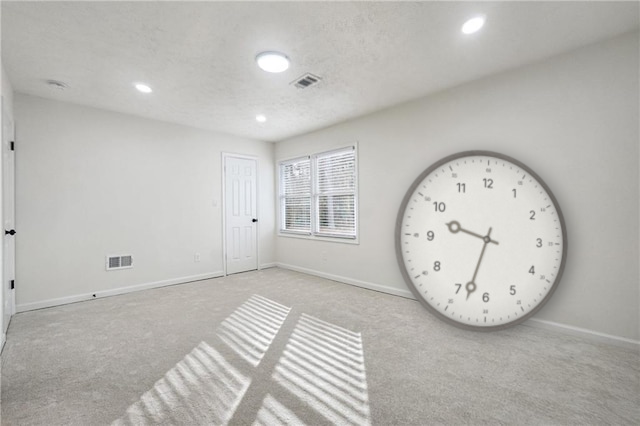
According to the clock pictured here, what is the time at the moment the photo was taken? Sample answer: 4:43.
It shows 9:33
